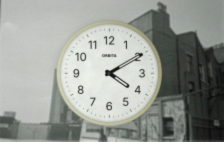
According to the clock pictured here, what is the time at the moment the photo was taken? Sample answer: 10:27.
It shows 4:10
